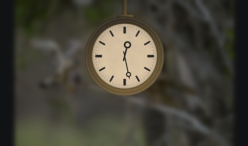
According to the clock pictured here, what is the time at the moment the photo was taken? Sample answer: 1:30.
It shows 12:28
